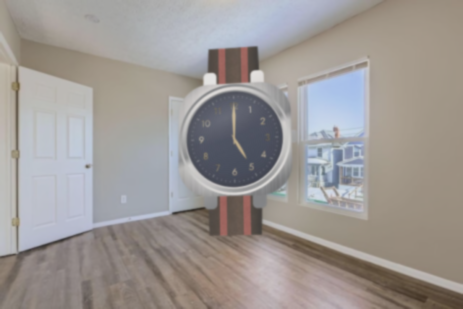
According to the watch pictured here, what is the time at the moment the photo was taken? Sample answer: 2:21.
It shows 5:00
